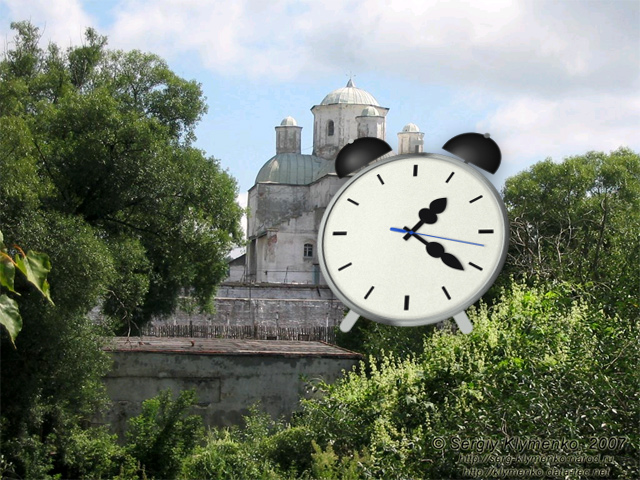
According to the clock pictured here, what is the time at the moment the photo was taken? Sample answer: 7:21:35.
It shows 1:21:17
